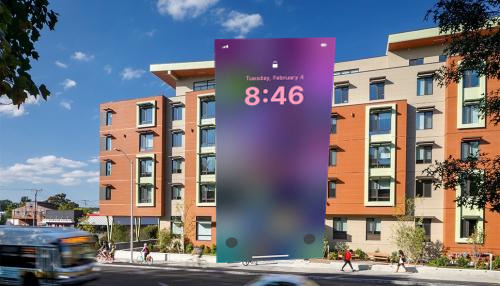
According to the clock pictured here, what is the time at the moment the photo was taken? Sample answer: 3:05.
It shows 8:46
